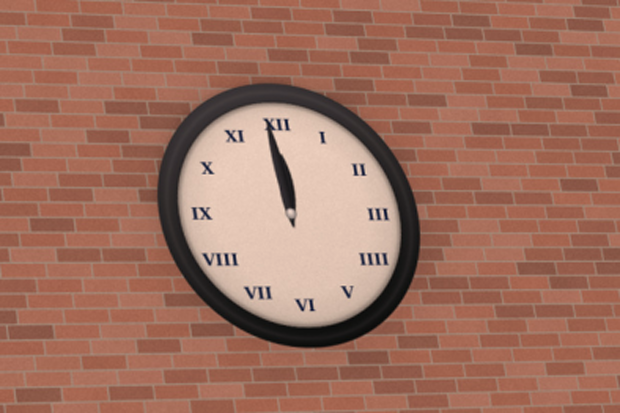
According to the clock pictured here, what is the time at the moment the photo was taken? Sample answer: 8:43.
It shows 11:59
